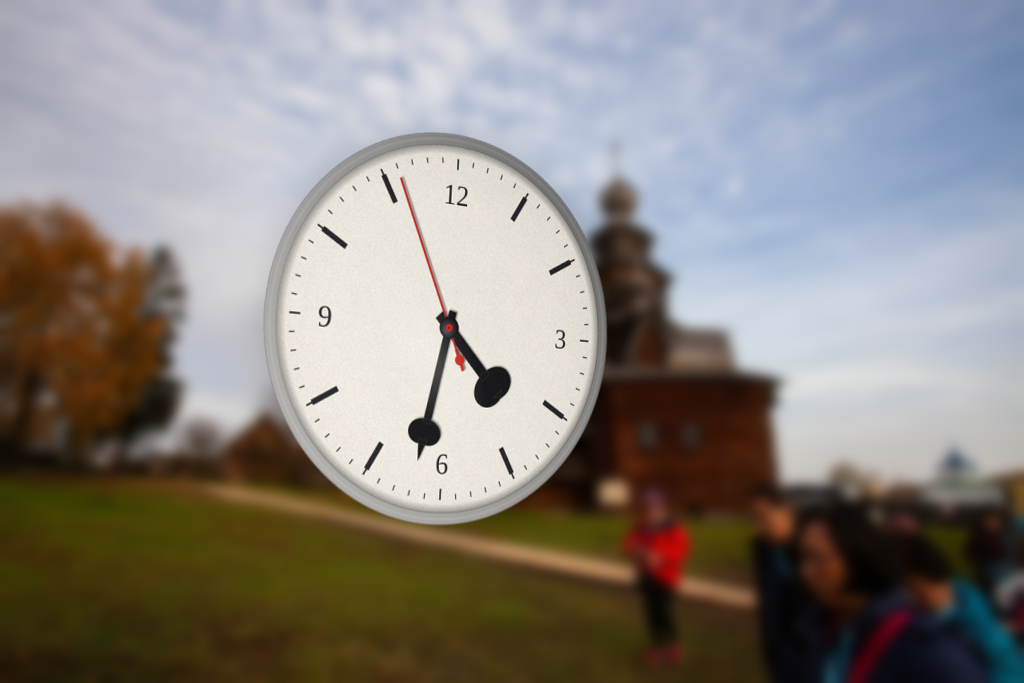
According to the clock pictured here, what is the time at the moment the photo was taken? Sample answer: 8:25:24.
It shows 4:31:56
